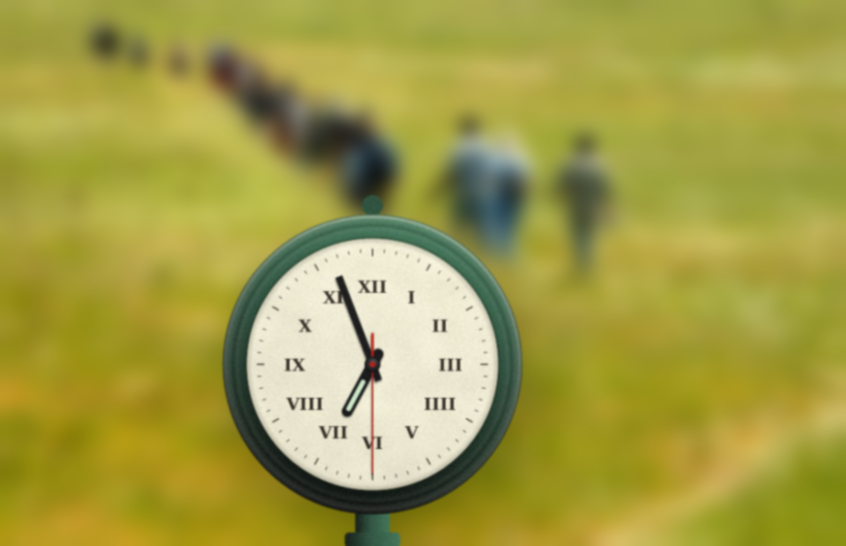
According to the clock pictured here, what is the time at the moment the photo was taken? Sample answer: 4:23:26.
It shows 6:56:30
